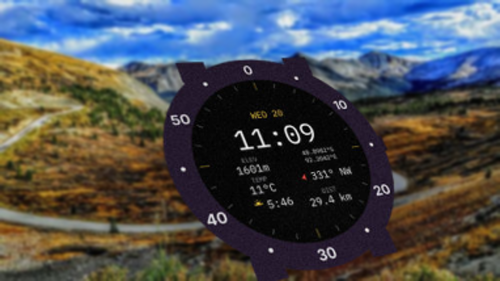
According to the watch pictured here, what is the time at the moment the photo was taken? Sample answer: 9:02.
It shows 11:09
